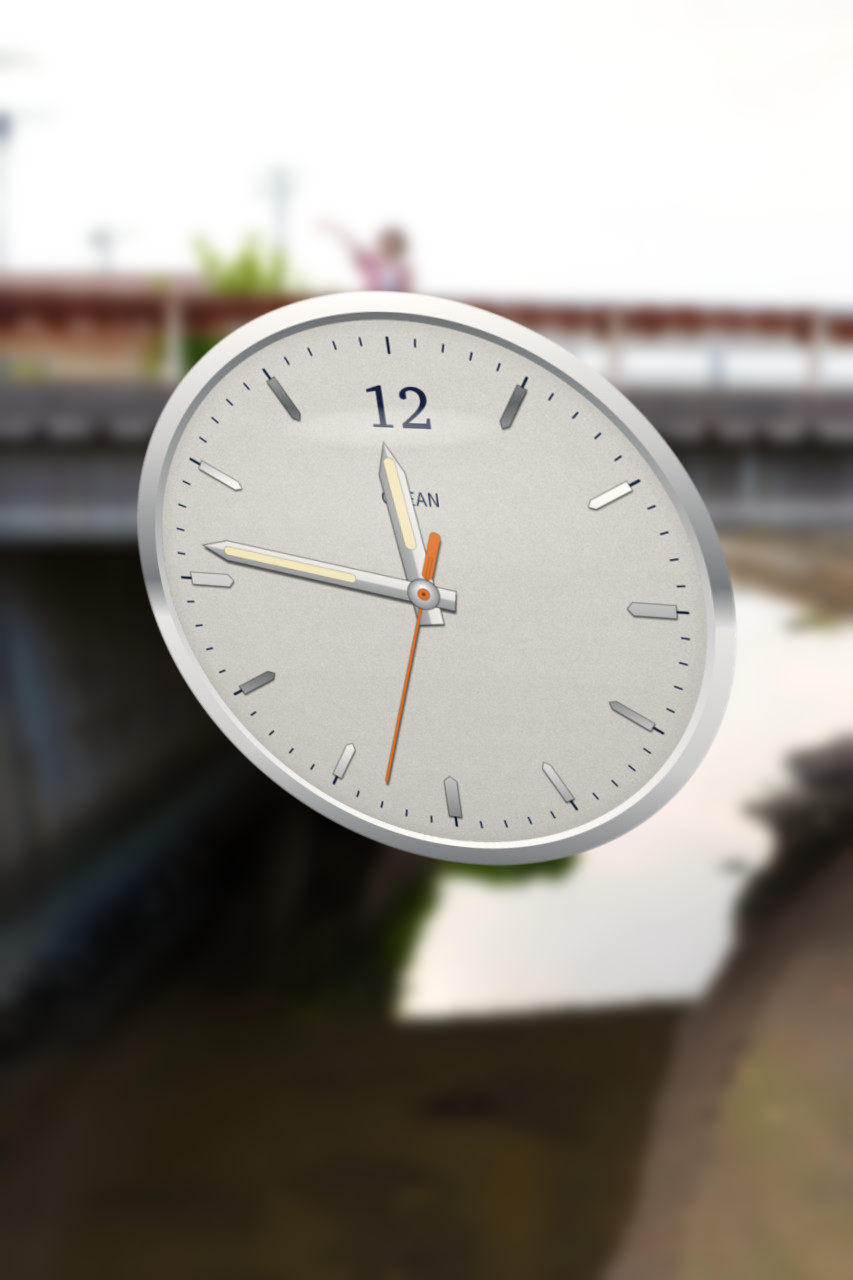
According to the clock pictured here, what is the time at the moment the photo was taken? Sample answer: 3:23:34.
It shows 11:46:33
